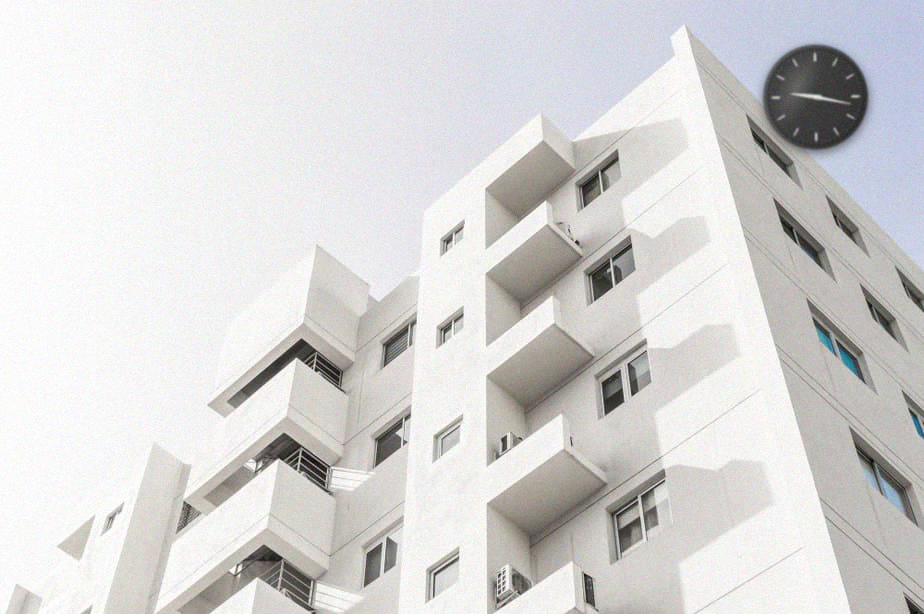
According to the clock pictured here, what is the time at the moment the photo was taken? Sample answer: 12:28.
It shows 9:17
